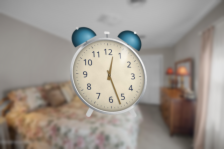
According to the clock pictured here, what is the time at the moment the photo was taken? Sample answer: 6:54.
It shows 12:27
